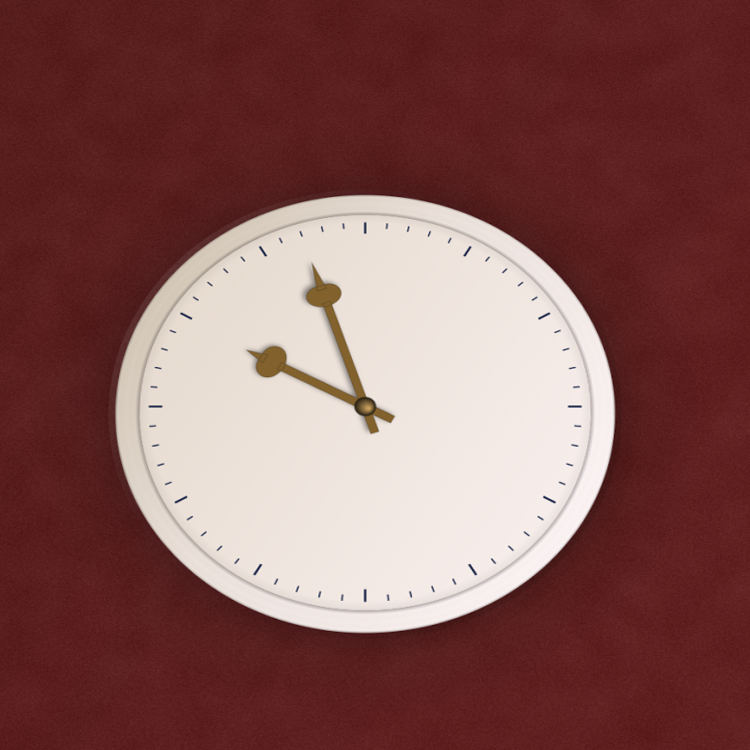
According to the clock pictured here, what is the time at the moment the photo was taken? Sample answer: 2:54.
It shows 9:57
